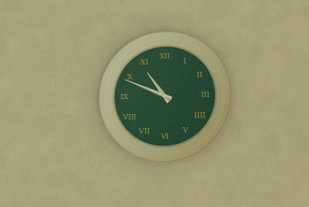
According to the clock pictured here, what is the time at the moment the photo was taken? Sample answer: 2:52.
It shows 10:49
